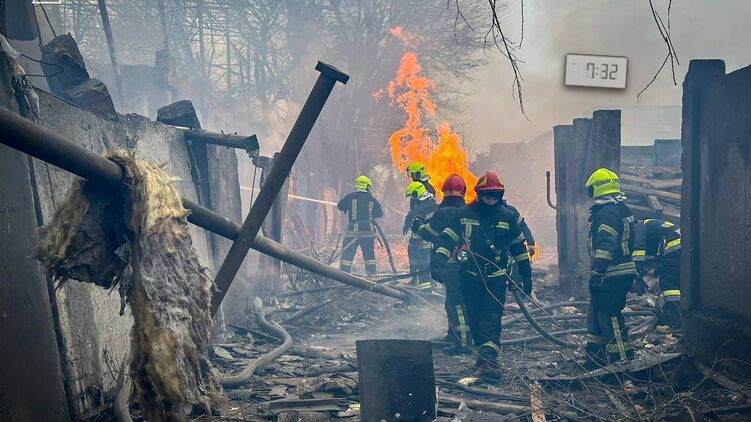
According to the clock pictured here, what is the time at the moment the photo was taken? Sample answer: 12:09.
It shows 7:32
